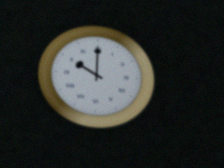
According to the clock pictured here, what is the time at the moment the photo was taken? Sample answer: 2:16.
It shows 10:00
